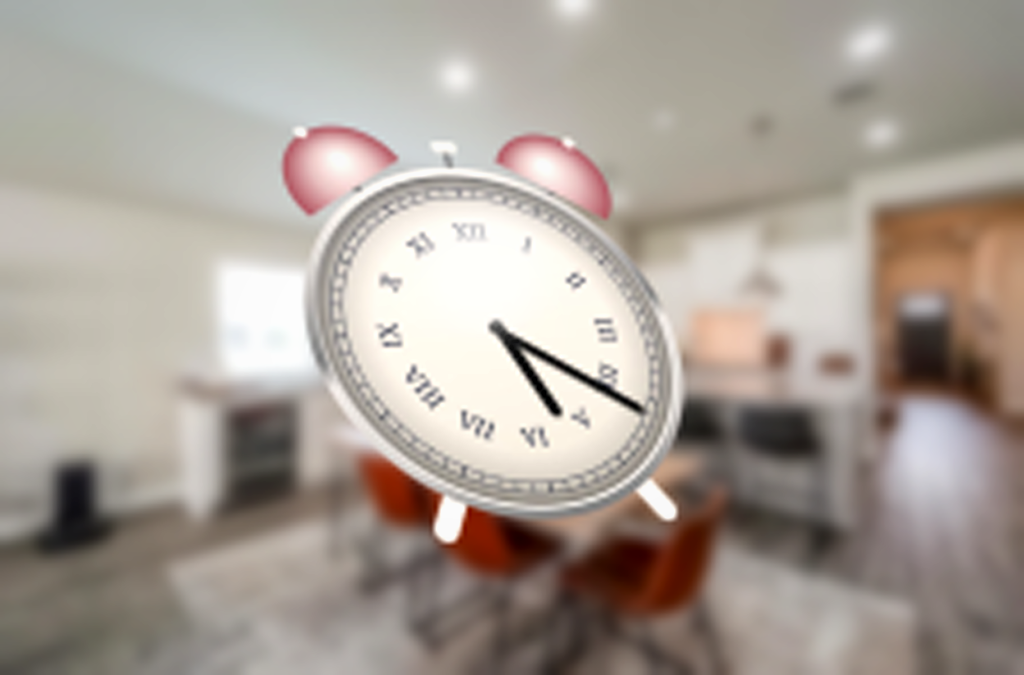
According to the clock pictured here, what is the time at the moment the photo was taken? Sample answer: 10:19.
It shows 5:21
